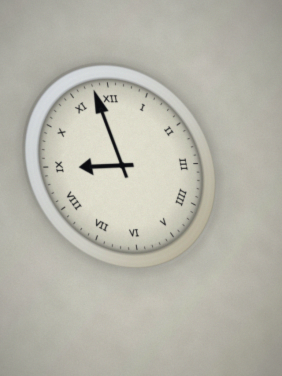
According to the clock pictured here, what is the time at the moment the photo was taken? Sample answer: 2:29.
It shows 8:58
